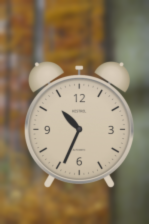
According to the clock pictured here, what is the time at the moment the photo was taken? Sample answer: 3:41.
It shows 10:34
